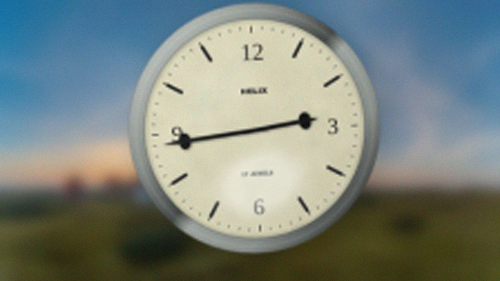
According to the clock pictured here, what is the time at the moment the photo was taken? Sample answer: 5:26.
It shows 2:44
